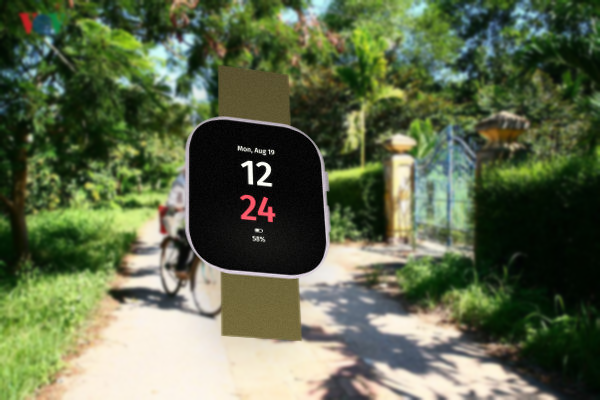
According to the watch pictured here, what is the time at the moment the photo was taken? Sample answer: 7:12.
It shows 12:24
